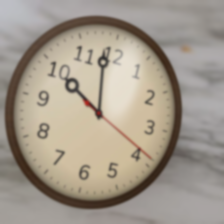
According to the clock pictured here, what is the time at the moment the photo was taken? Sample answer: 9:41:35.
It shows 9:58:19
